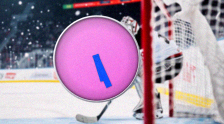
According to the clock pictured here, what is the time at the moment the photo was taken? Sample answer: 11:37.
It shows 5:26
